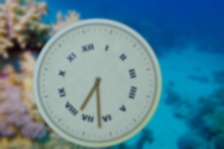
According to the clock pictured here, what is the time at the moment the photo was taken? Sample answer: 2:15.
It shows 7:32
